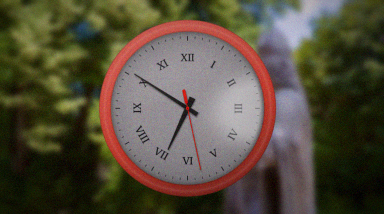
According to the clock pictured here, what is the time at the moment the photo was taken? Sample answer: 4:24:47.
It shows 6:50:28
